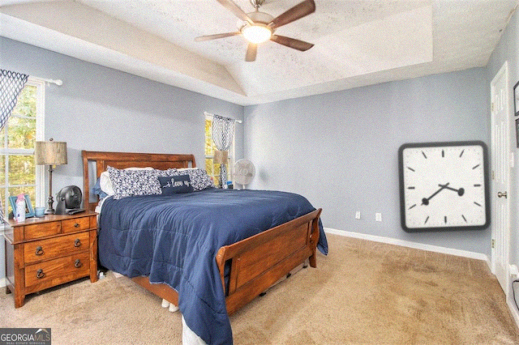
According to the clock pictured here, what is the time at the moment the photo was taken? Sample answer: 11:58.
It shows 3:39
